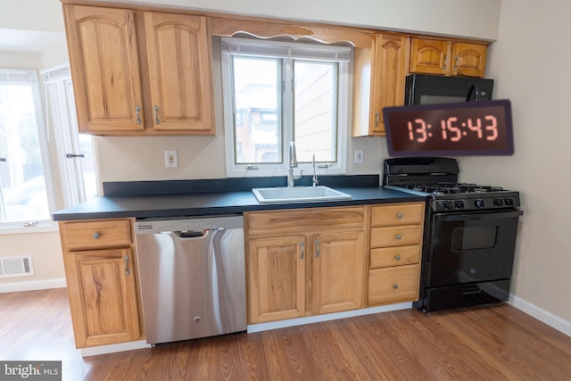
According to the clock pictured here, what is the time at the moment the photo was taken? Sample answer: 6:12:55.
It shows 13:15:43
